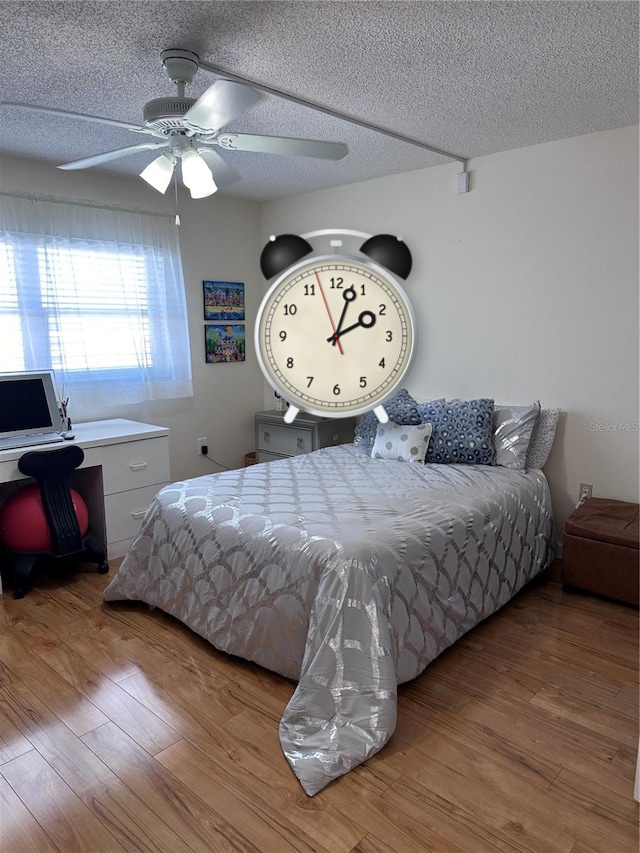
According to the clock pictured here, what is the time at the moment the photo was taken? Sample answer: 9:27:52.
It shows 2:02:57
